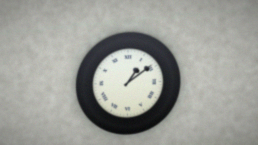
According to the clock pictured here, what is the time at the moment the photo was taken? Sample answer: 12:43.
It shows 1:09
